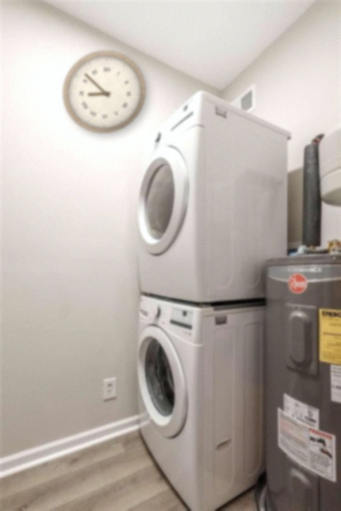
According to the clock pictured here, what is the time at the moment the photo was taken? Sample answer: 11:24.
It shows 8:52
